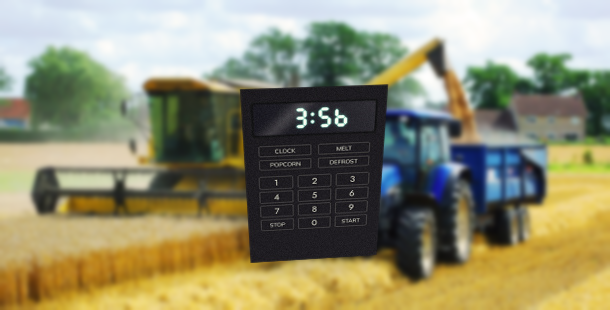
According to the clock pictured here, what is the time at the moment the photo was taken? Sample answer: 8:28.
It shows 3:56
